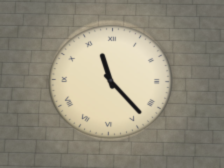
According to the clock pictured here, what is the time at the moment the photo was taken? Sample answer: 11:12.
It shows 11:23
